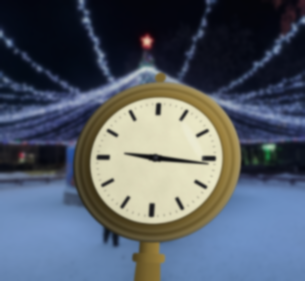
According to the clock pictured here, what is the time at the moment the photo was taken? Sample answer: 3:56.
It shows 9:16
